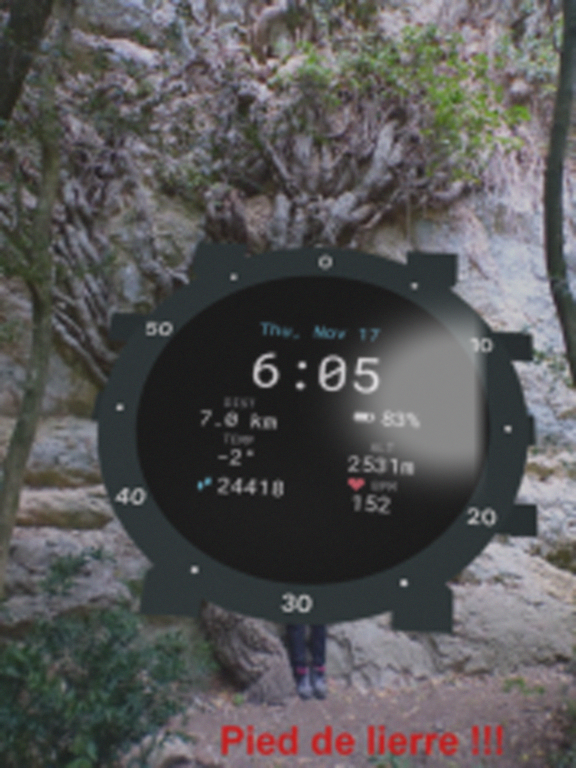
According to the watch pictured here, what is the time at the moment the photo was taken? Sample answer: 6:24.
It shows 6:05
